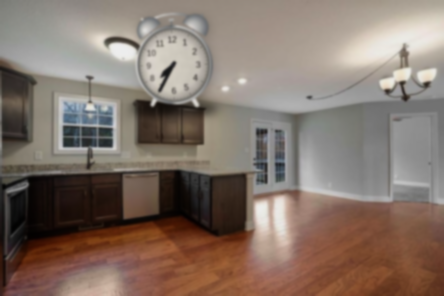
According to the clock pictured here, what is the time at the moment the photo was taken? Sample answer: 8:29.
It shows 7:35
